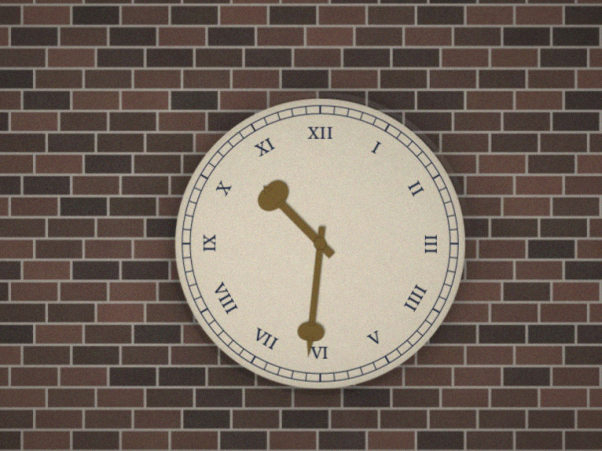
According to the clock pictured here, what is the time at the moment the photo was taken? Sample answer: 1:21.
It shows 10:31
